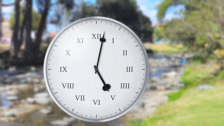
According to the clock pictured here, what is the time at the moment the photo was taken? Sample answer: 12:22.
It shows 5:02
